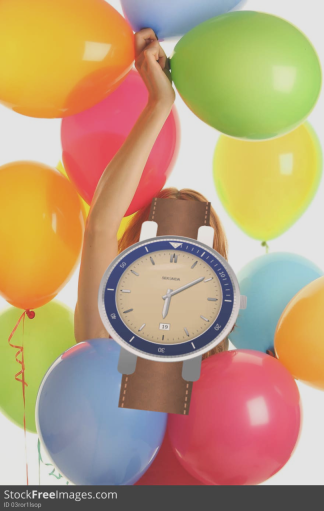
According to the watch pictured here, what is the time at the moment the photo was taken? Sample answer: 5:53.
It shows 6:09
